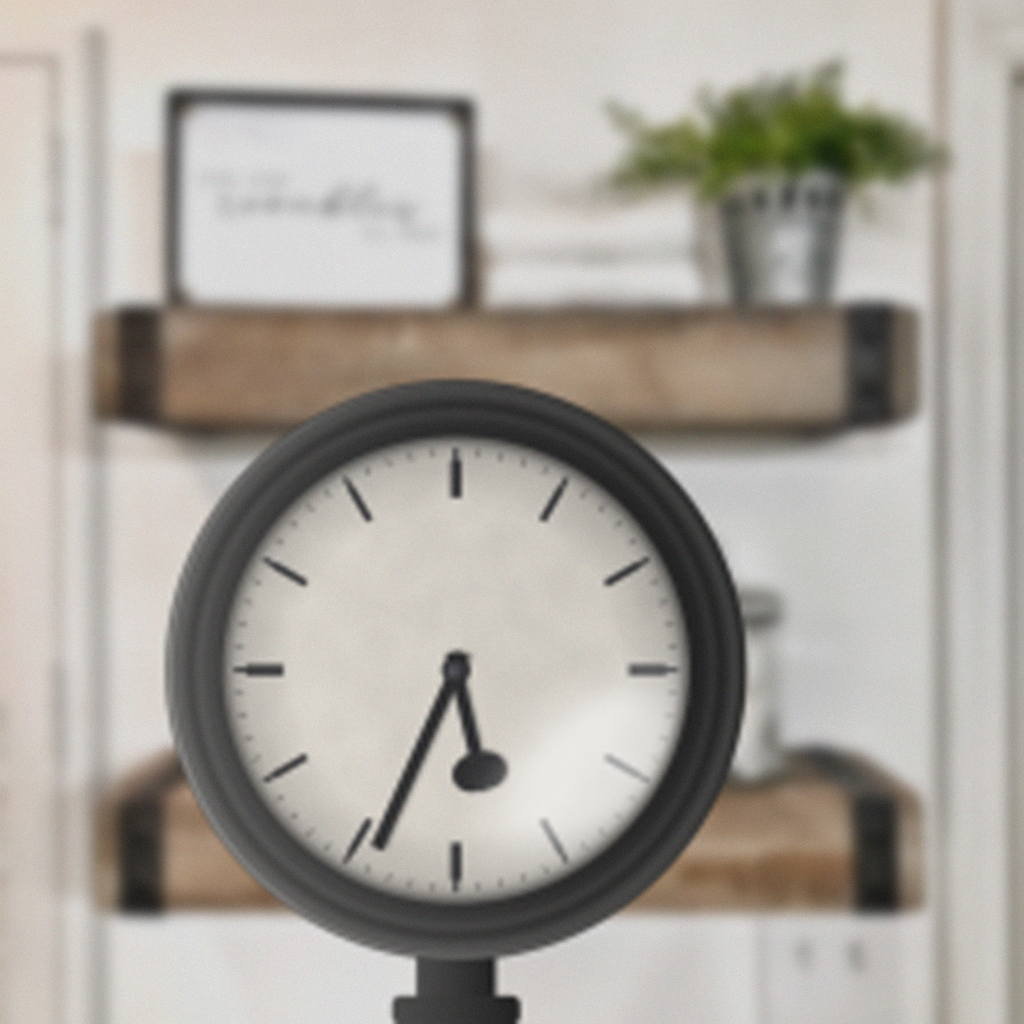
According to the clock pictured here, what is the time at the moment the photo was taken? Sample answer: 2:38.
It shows 5:34
